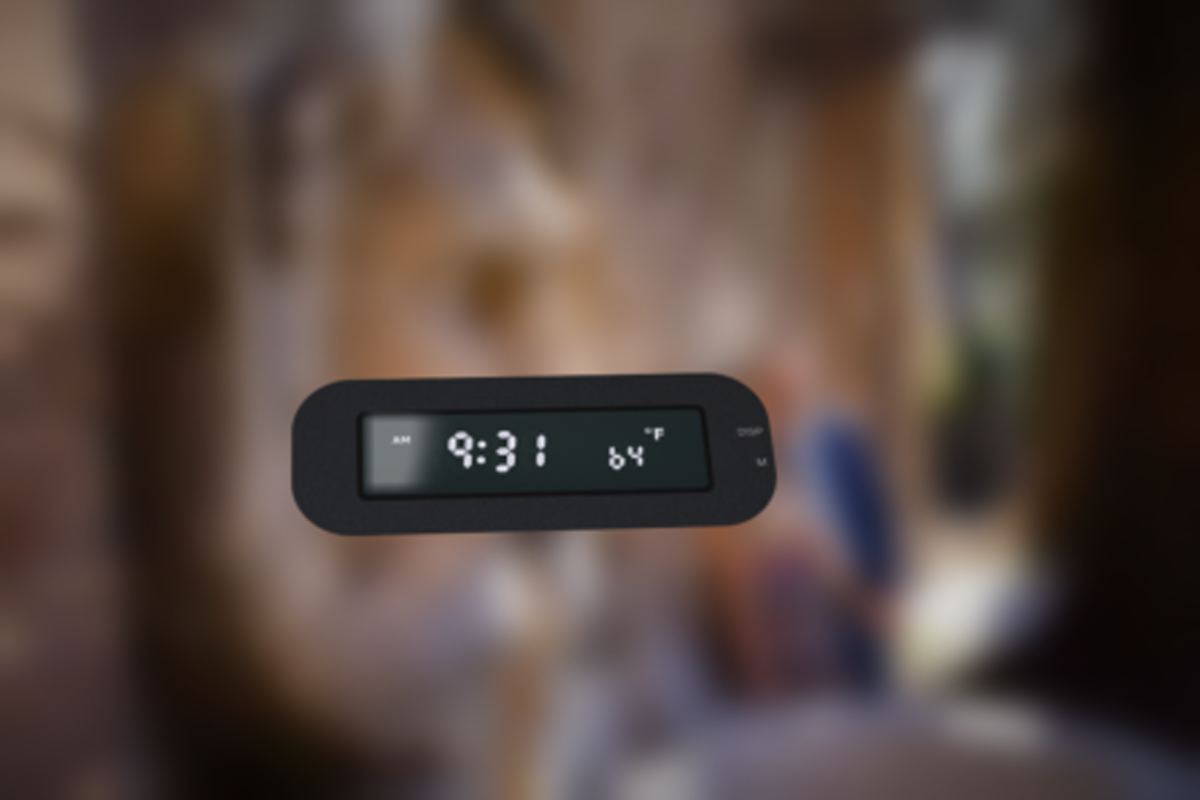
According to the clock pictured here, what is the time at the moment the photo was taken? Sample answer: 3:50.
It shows 9:31
